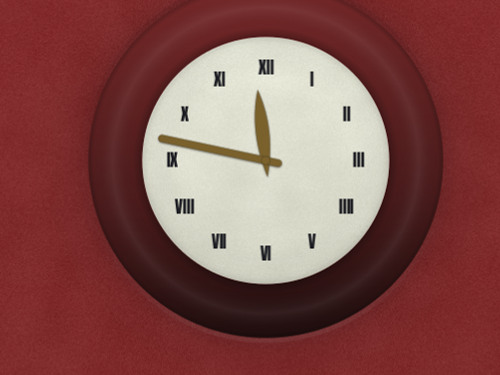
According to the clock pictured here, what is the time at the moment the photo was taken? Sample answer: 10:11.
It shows 11:47
